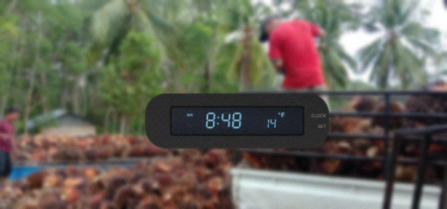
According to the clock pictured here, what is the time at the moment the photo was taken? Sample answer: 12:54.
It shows 8:48
